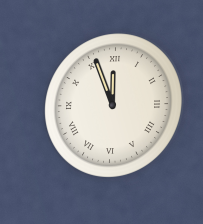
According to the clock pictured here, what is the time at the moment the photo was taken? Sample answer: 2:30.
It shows 11:56
